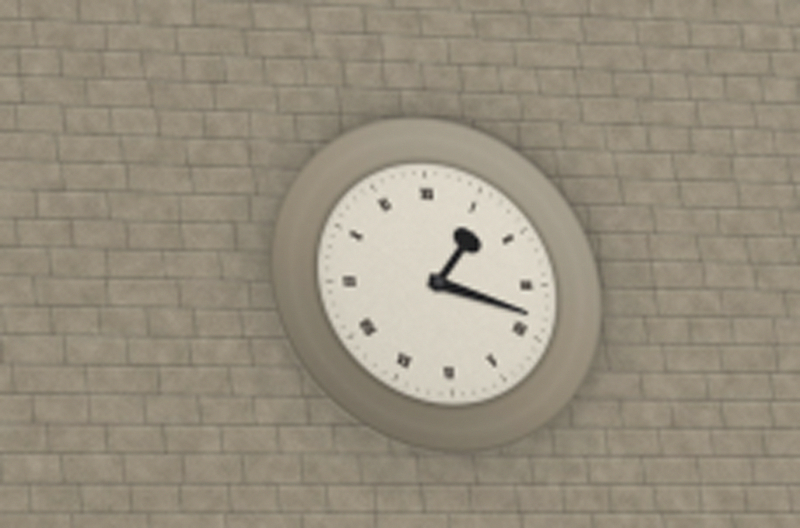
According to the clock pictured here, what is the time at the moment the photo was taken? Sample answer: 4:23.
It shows 1:18
